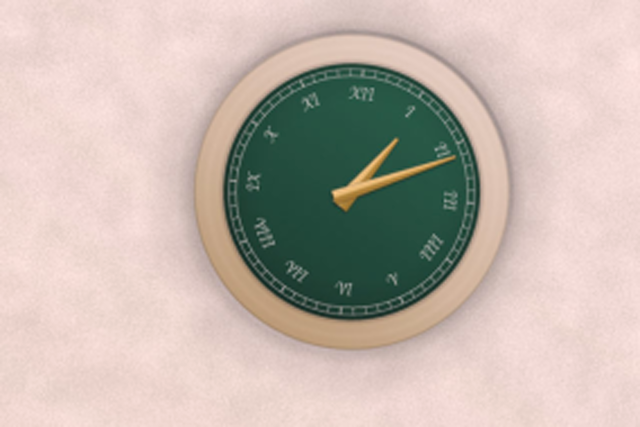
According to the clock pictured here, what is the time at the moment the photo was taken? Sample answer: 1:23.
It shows 1:11
